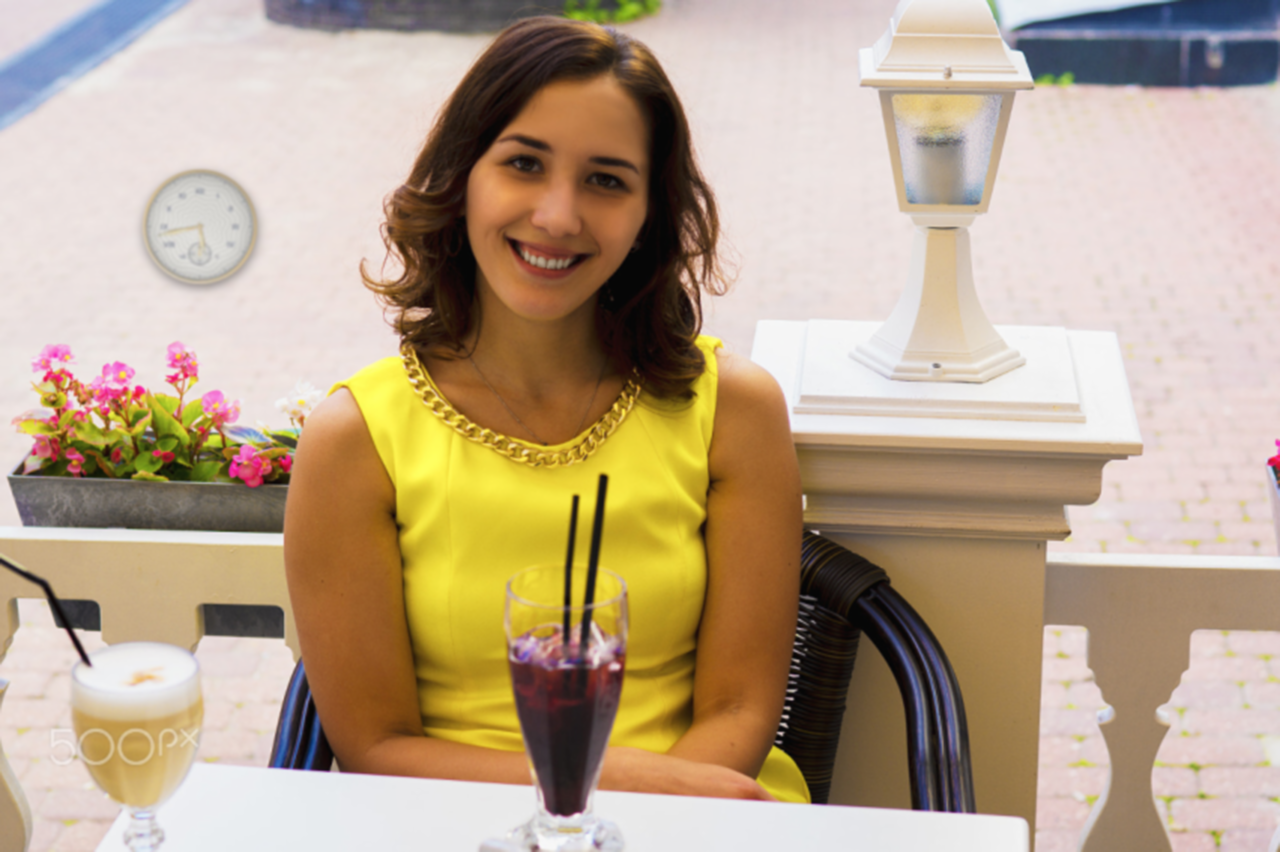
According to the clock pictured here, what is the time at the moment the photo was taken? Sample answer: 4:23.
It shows 5:43
